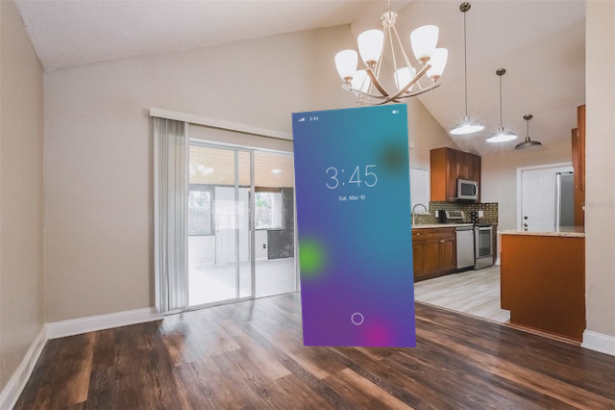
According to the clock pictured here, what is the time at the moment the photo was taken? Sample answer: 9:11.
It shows 3:45
